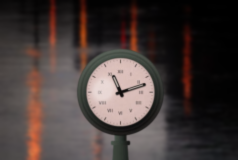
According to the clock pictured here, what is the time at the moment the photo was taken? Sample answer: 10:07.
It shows 11:12
